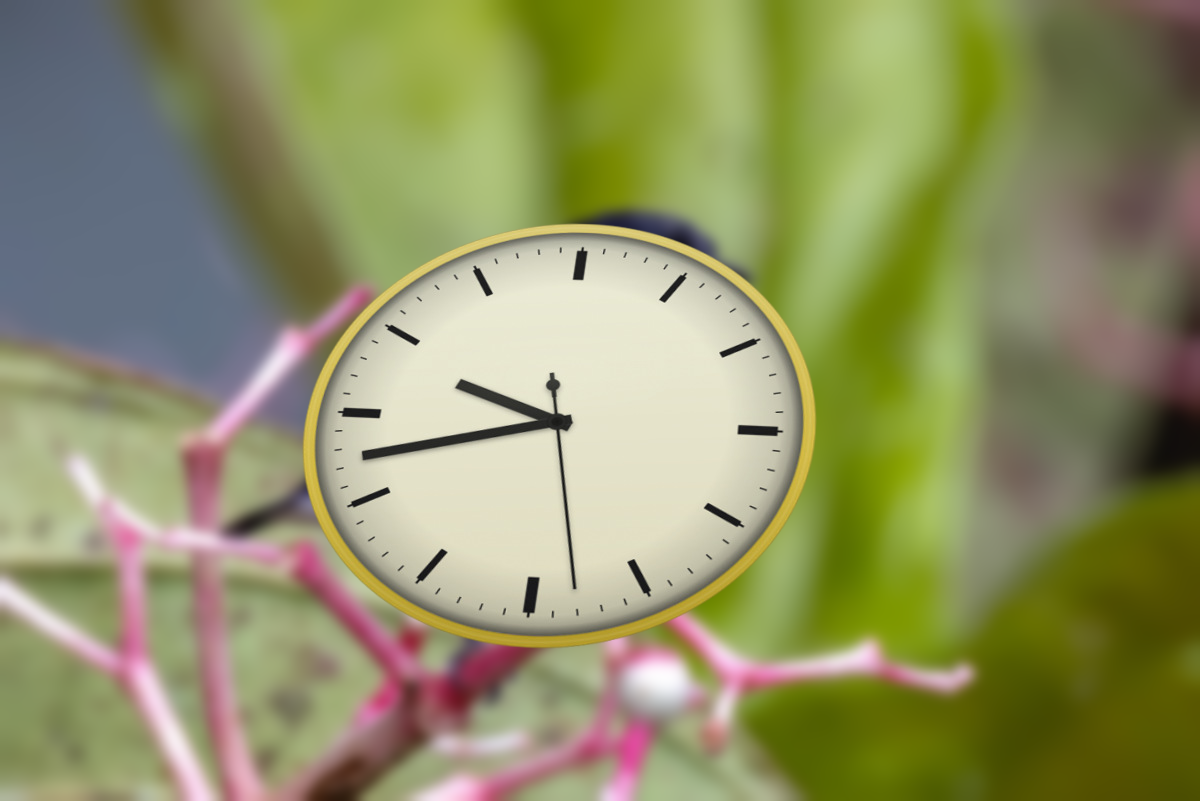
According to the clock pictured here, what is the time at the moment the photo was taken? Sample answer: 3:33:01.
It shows 9:42:28
